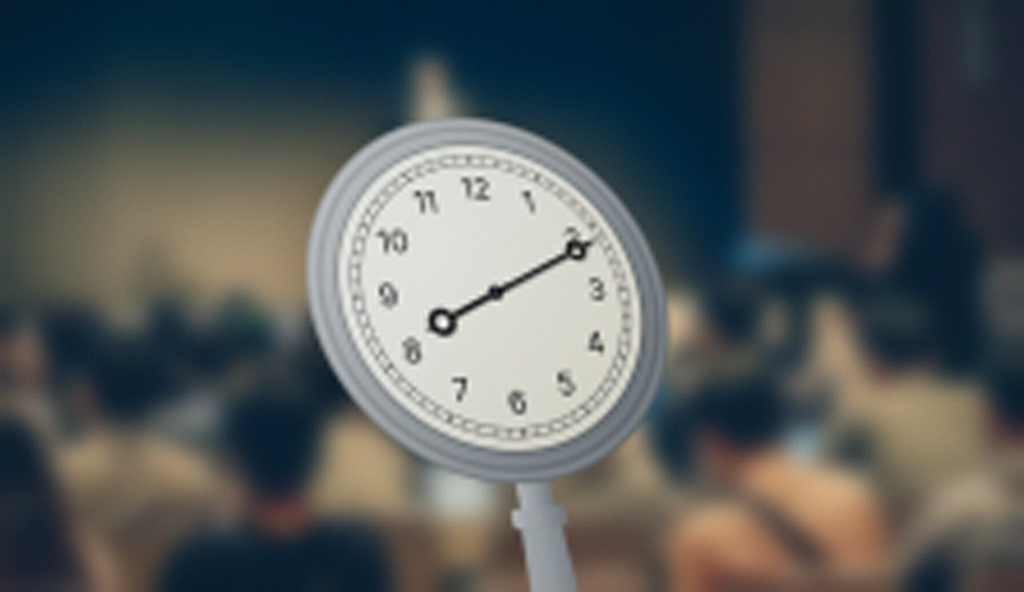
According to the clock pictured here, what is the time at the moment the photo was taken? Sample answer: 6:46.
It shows 8:11
